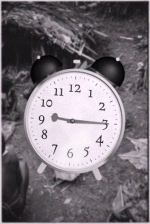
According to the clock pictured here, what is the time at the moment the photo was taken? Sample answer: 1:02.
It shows 9:15
